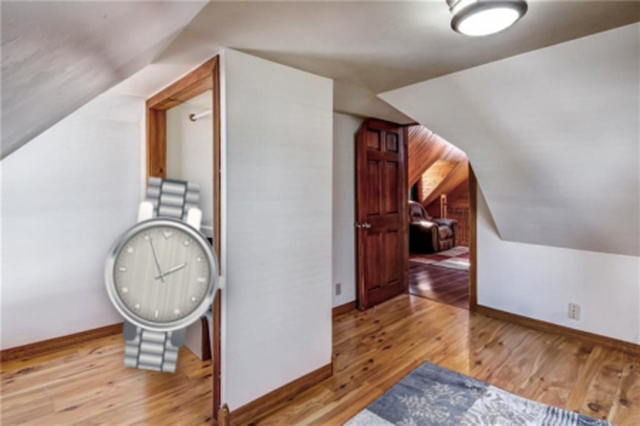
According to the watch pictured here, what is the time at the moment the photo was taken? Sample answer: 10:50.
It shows 1:56
